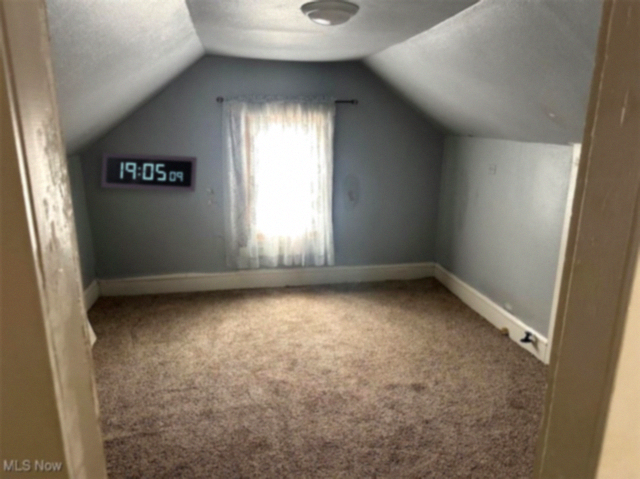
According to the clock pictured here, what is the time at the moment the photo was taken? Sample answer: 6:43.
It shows 19:05
